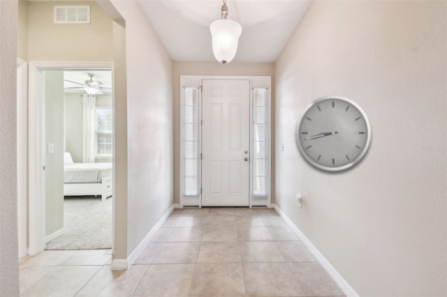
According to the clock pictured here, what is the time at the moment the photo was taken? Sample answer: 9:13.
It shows 8:43
